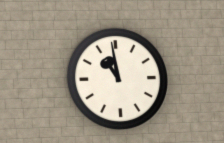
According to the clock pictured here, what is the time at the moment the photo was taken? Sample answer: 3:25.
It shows 10:59
